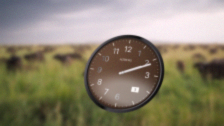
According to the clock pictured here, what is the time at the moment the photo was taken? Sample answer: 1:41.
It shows 2:11
